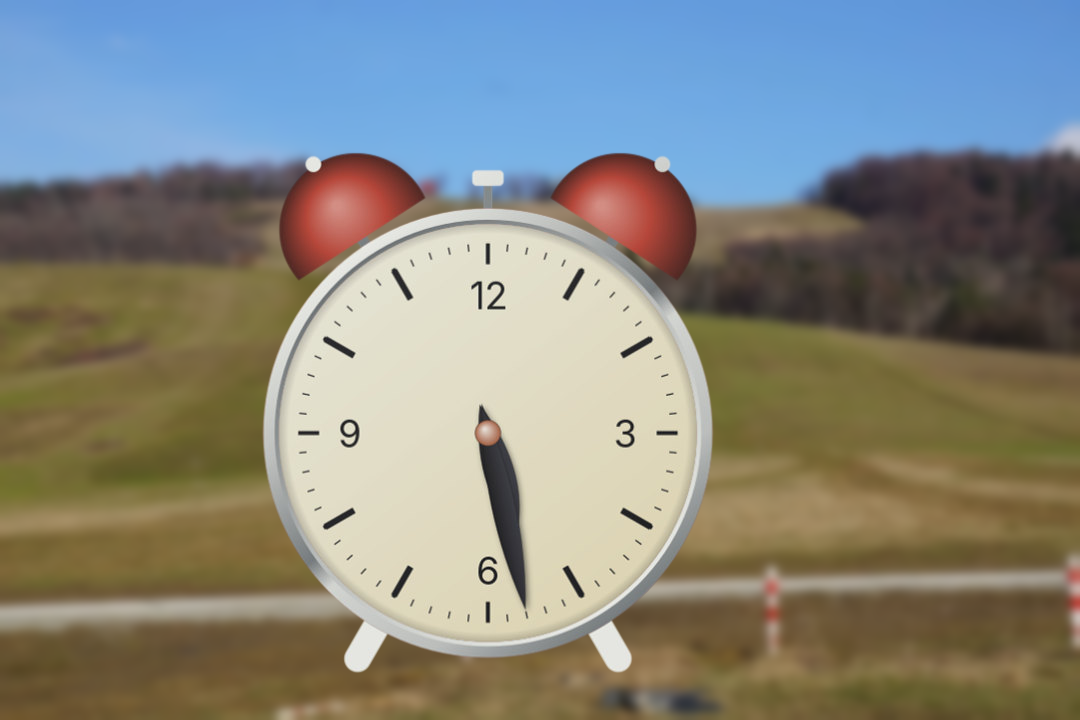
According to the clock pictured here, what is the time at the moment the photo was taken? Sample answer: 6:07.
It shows 5:28
